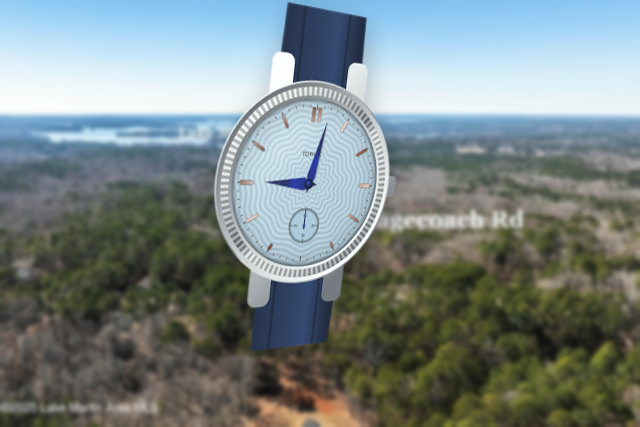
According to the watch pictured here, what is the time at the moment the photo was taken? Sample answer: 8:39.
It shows 9:02
